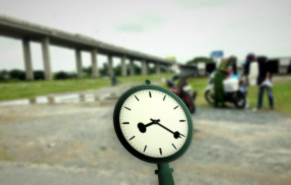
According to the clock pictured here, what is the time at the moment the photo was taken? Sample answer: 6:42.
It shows 8:21
